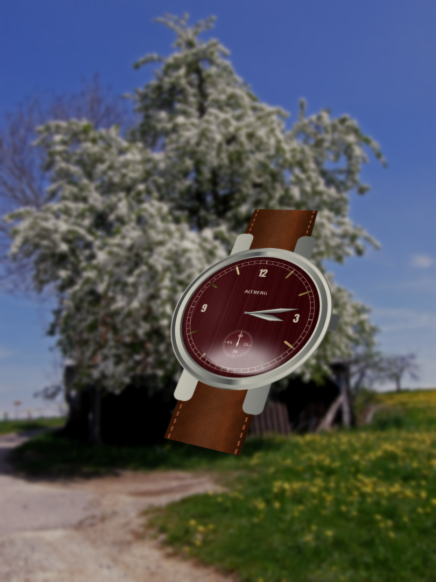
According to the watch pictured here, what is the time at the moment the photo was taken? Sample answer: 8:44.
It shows 3:13
